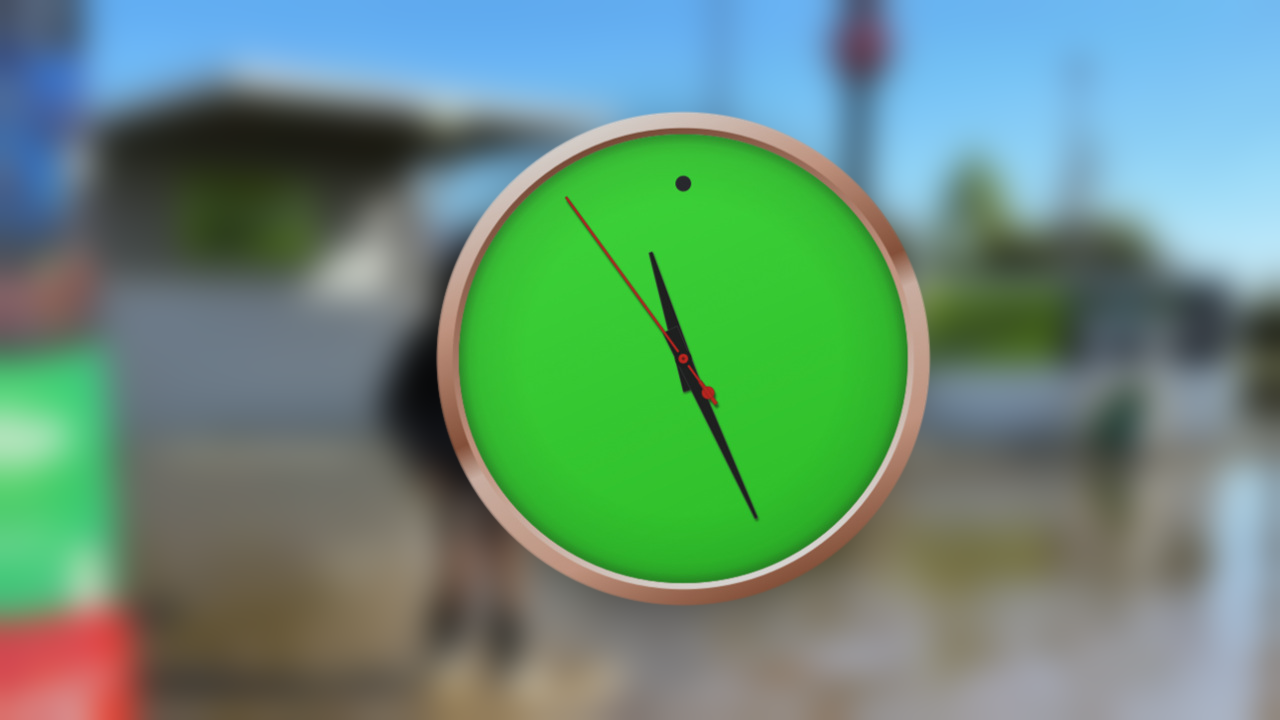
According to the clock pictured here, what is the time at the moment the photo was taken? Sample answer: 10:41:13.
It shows 11:25:54
